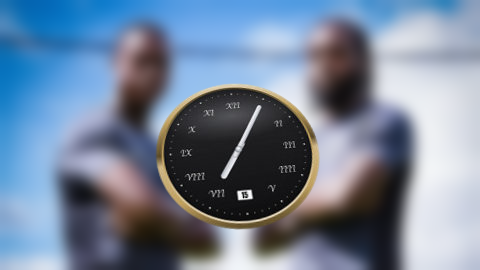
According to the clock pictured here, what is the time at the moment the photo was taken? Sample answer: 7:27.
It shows 7:05
